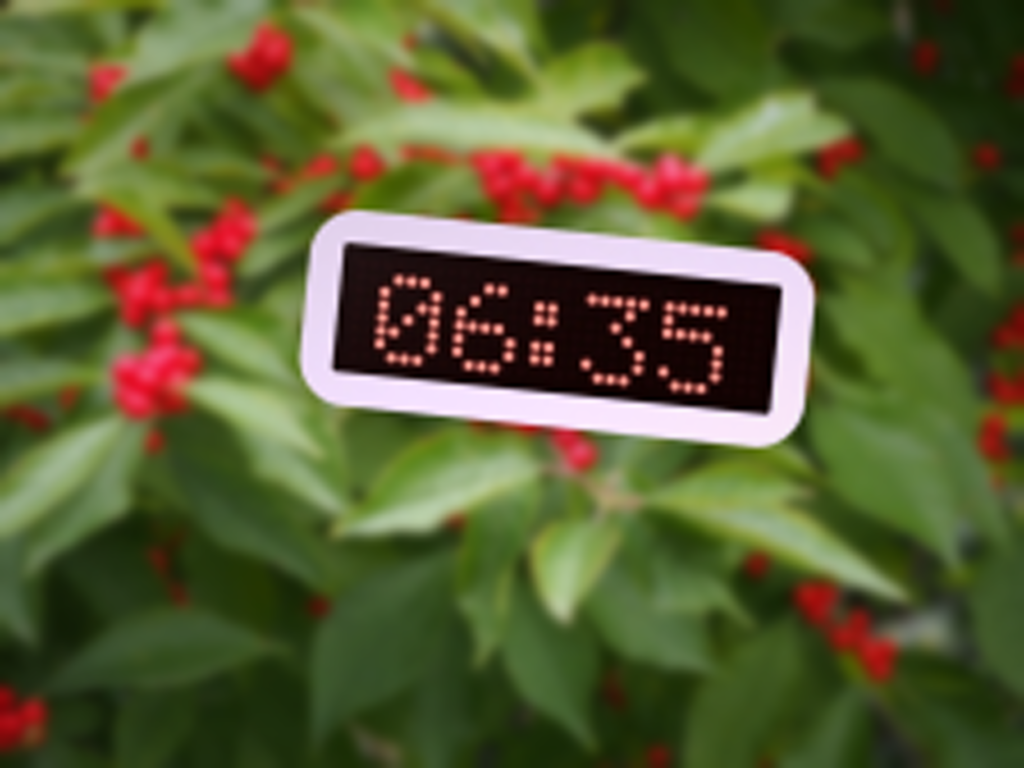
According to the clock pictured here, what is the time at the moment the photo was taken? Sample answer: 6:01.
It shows 6:35
